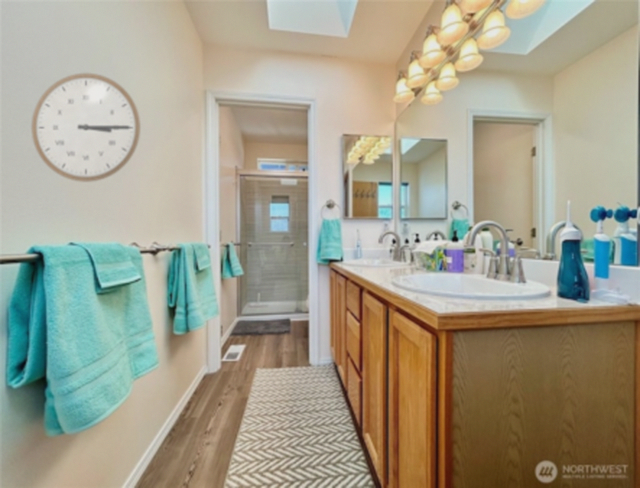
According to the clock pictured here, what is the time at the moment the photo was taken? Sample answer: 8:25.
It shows 3:15
